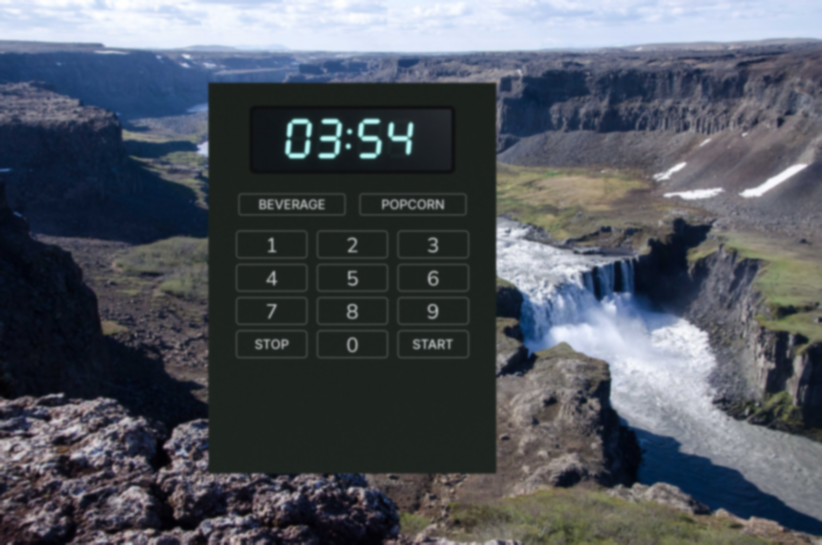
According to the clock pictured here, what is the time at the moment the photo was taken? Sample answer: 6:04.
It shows 3:54
